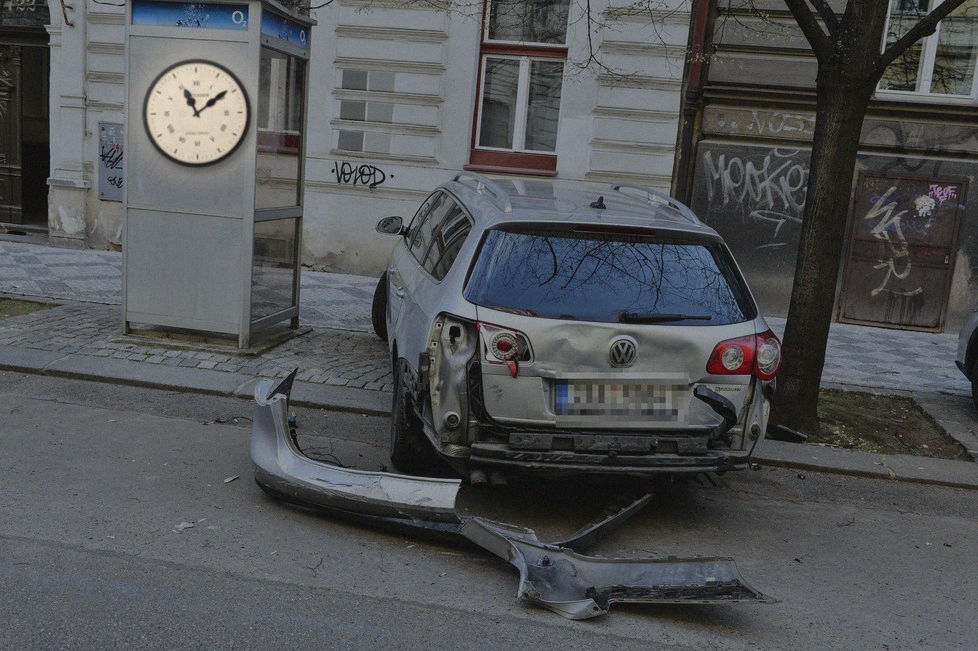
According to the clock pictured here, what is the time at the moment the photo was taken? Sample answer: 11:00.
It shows 11:09
